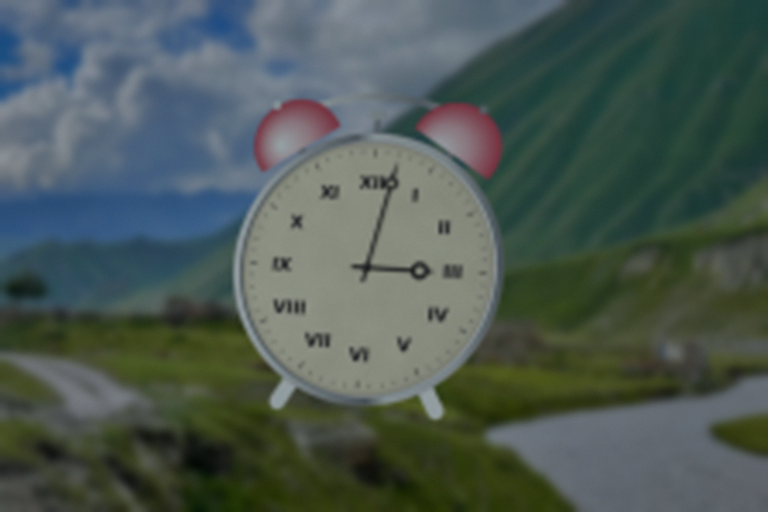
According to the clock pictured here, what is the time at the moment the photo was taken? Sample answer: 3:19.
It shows 3:02
